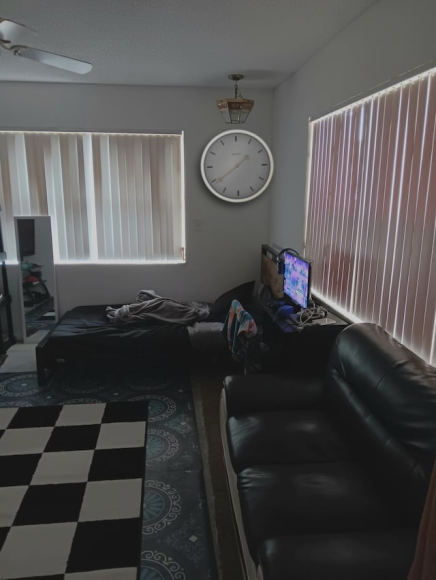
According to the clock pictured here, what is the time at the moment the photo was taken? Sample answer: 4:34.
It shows 1:39
